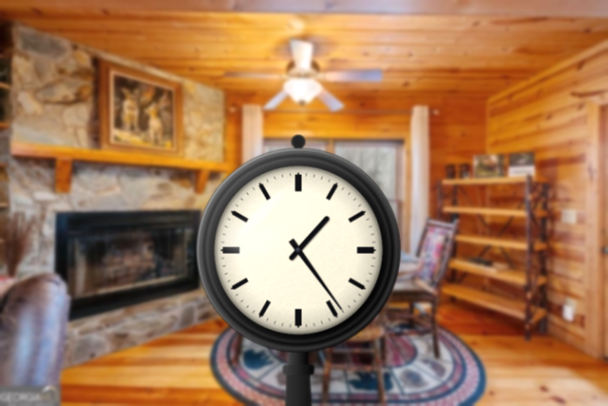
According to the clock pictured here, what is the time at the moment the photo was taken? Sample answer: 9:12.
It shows 1:24
